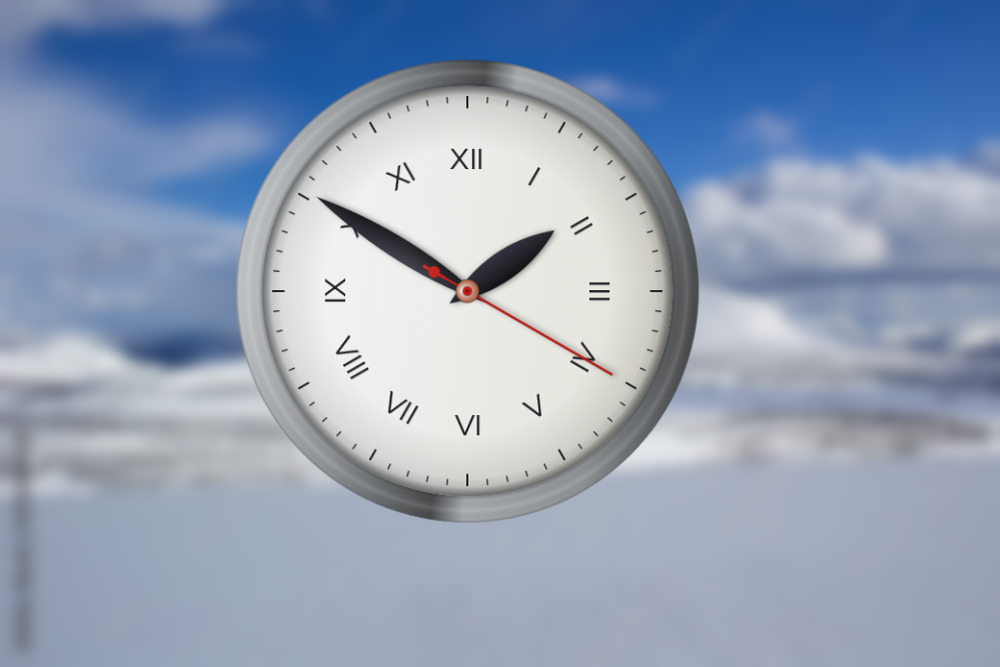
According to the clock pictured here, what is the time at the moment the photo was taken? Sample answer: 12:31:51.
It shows 1:50:20
